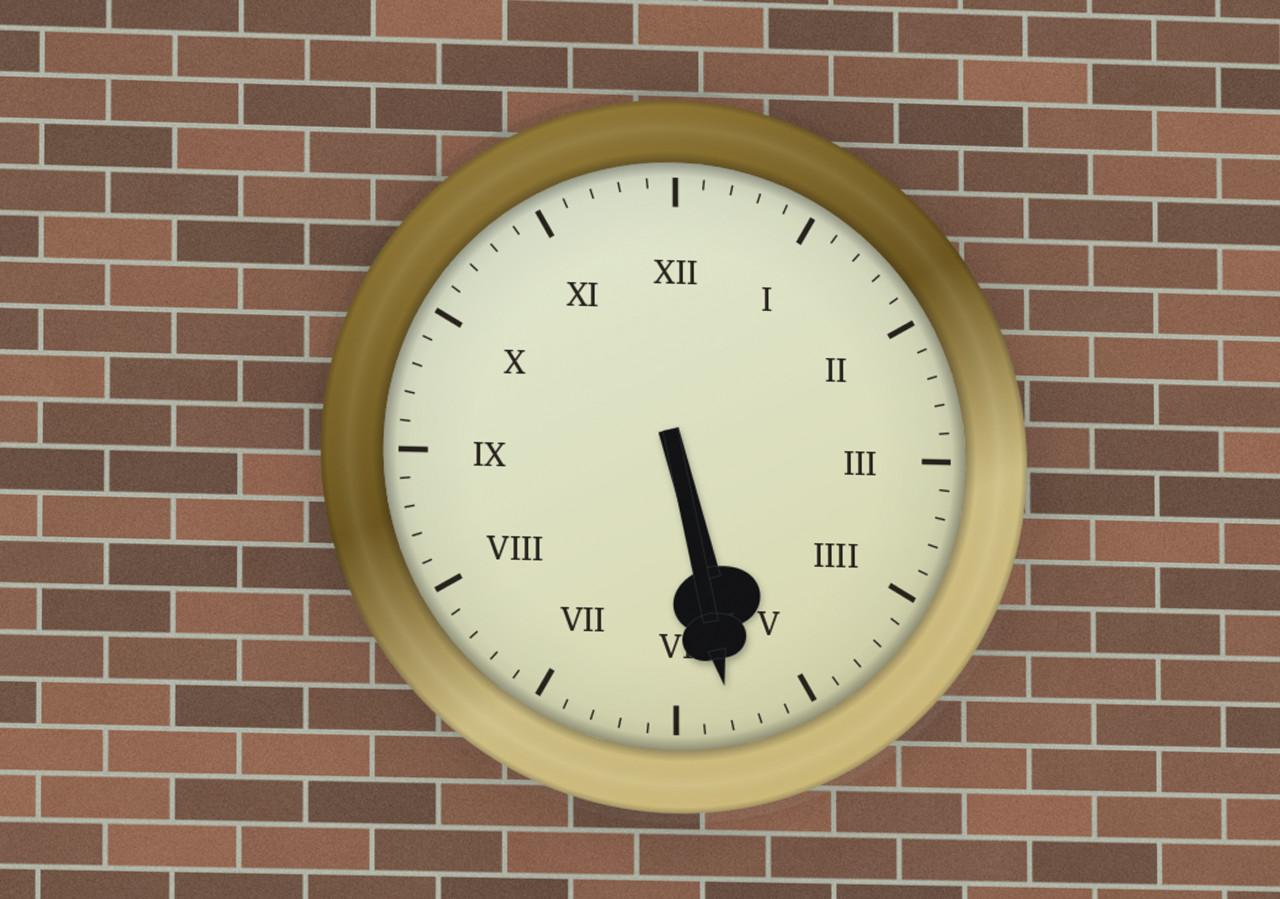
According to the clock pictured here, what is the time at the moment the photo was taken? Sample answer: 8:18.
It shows 5:28
